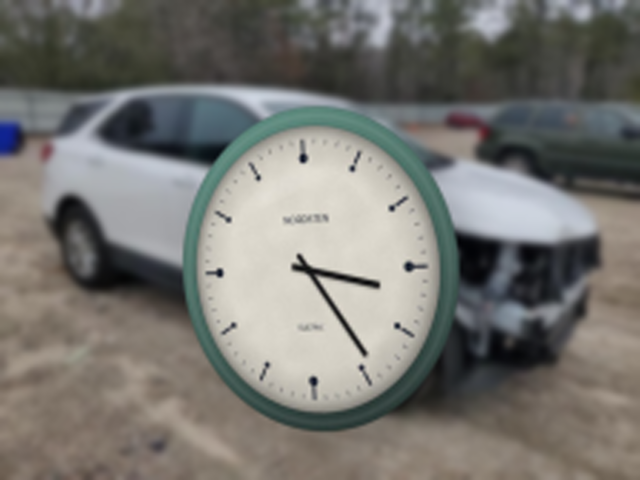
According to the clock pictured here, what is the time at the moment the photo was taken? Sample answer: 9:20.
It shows 3:24
